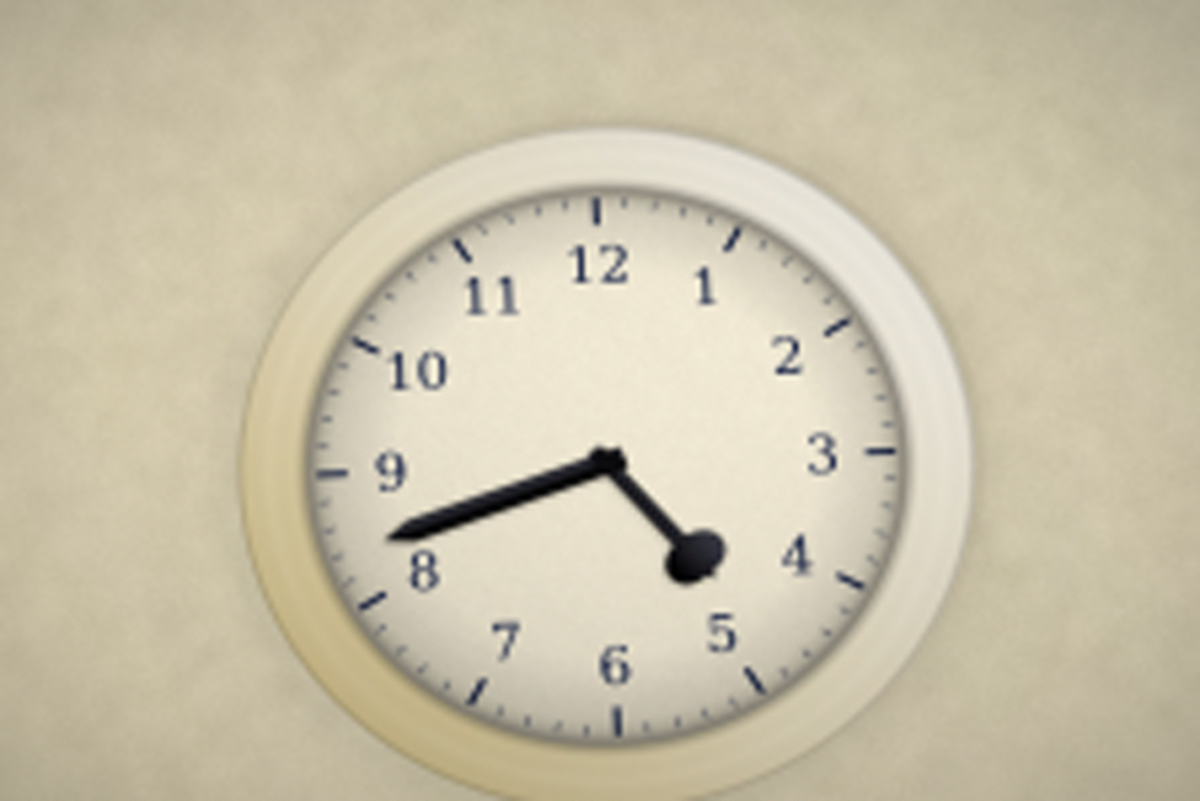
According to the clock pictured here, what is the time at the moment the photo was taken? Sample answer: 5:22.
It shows 4:42
